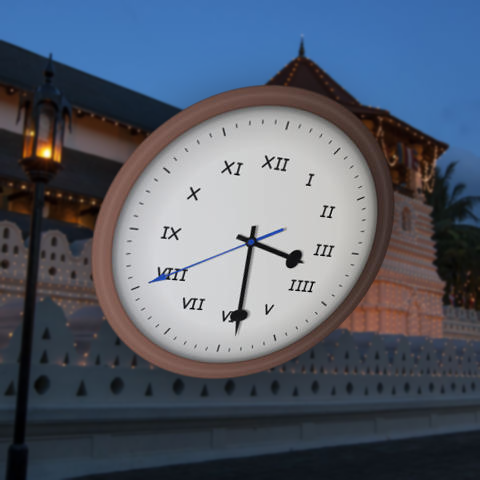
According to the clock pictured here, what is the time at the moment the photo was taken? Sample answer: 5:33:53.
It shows 3:28:40
